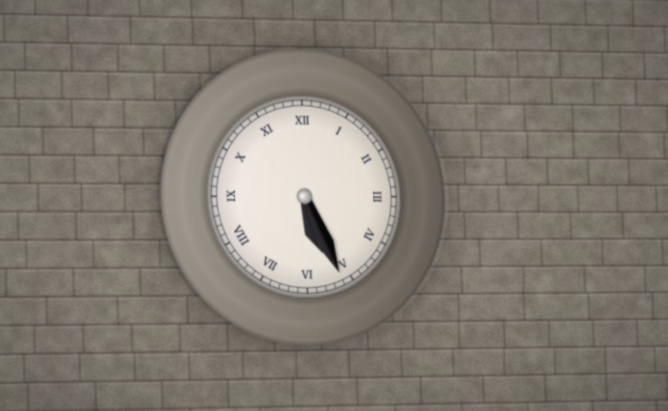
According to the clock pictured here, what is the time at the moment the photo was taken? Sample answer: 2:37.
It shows 5:26
